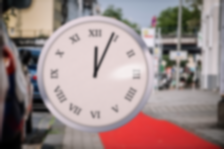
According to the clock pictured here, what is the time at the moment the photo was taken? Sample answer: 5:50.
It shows 12:04
